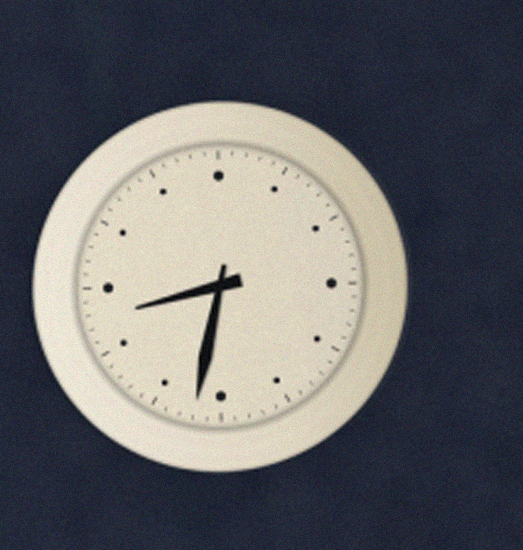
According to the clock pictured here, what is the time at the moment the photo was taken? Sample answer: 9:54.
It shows 8:32
